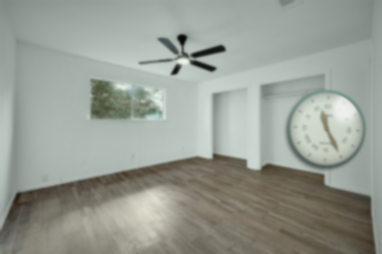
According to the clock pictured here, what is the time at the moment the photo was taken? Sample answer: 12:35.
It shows 11:25
